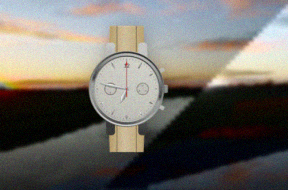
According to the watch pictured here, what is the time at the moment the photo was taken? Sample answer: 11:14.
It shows 6:47
